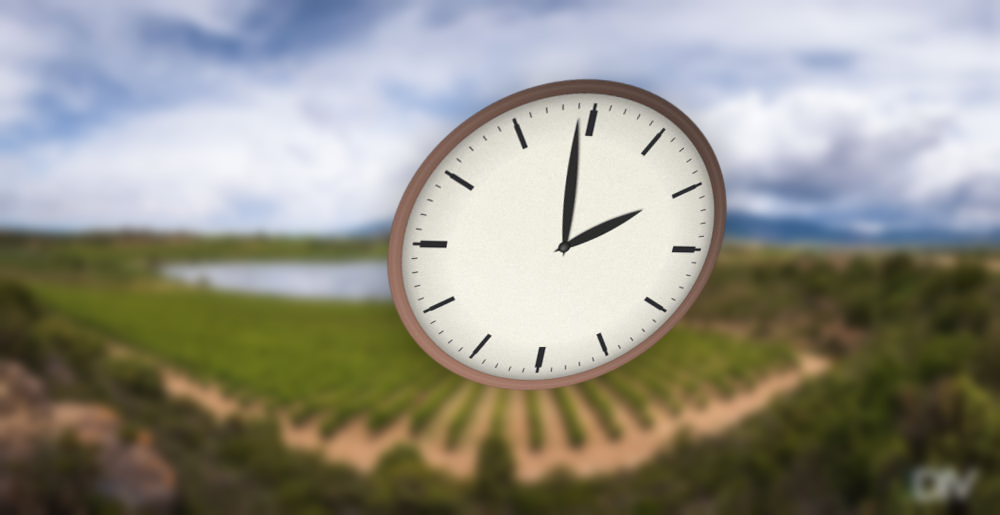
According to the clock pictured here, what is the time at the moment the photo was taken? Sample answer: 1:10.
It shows 1:59
